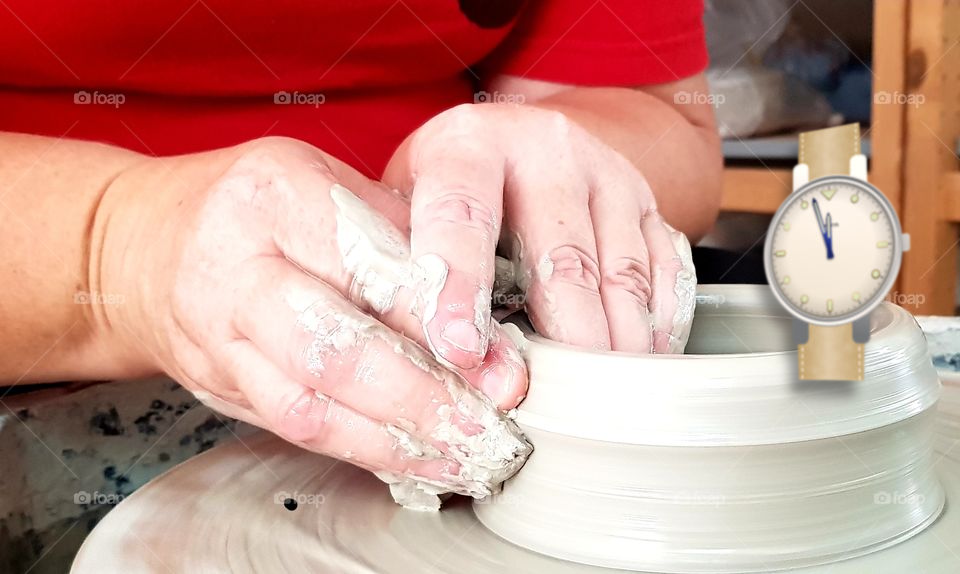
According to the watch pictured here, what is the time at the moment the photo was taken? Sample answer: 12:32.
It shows 11:57
